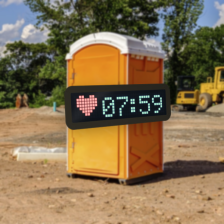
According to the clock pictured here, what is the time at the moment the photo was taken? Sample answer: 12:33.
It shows 7:59
